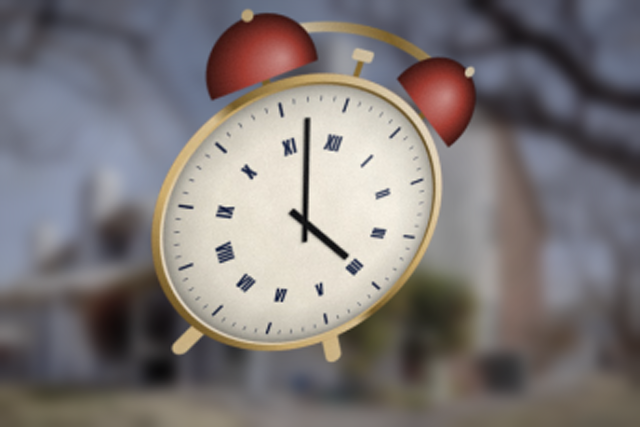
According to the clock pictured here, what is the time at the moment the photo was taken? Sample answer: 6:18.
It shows 3:57
